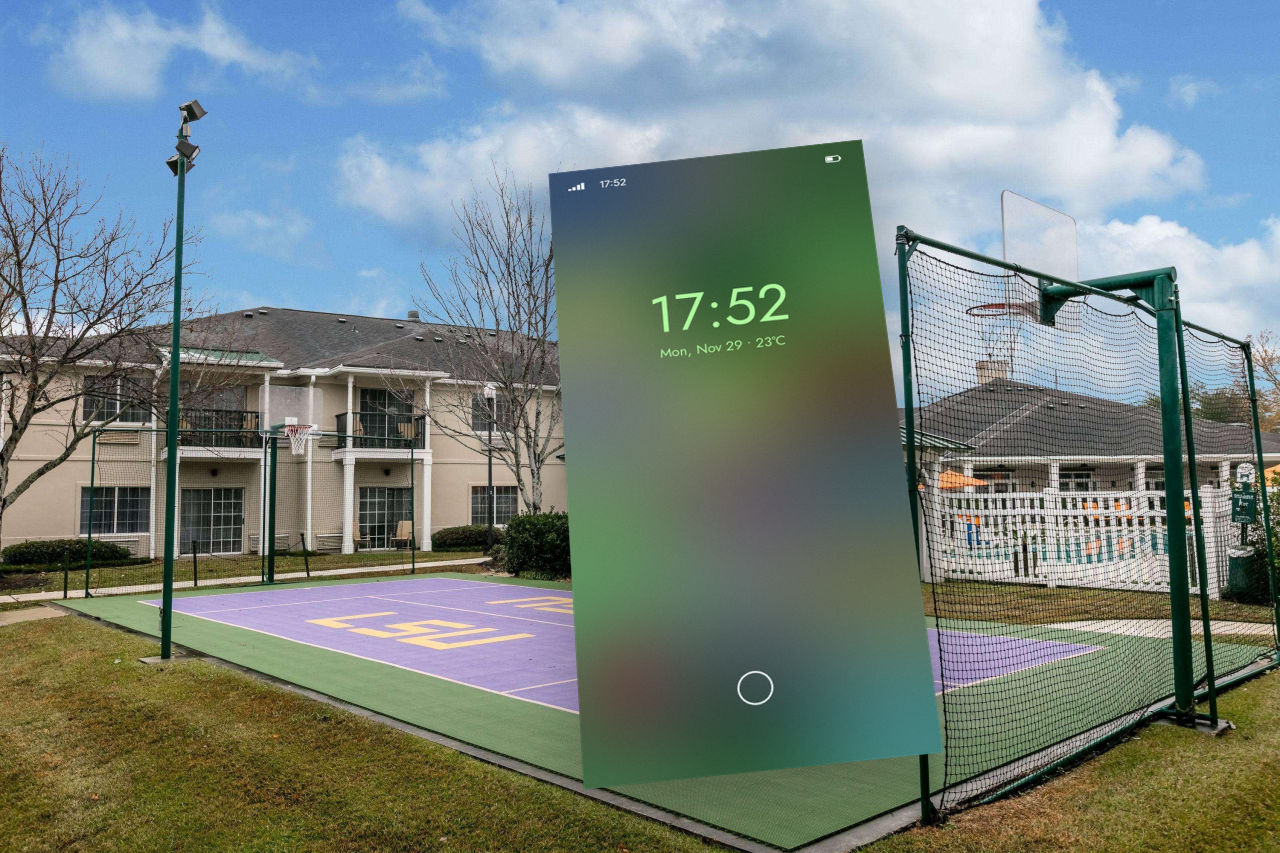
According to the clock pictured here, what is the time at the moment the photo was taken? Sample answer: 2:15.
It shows 17:52
